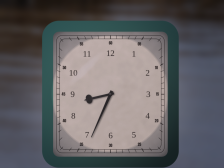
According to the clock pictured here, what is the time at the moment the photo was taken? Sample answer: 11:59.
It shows 8:34
